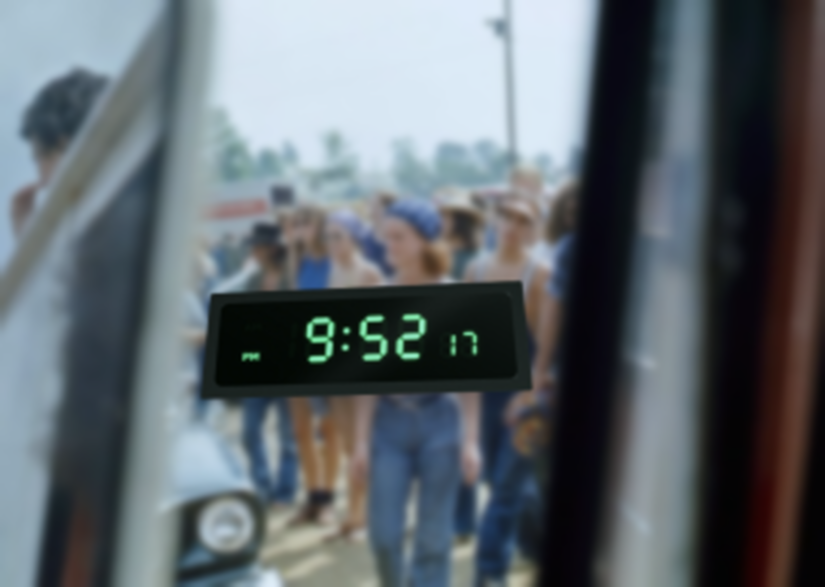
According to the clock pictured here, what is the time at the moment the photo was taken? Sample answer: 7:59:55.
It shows 9:52:17
